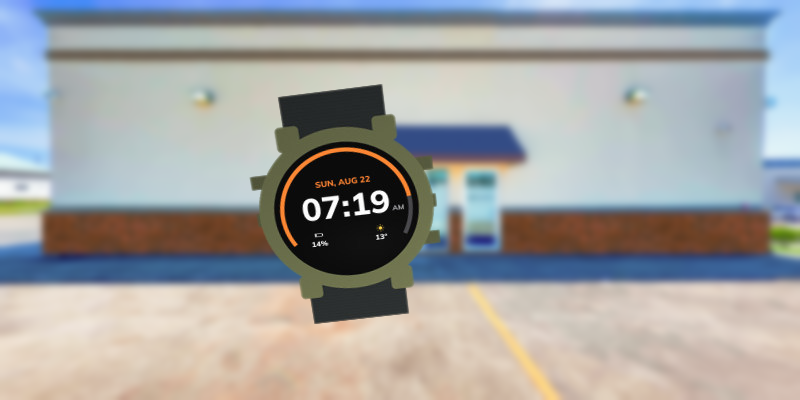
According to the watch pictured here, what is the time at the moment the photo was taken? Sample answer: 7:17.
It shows 7:19
